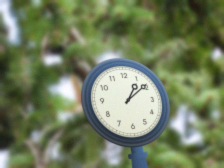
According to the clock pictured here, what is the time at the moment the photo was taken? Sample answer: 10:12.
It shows 1:09
